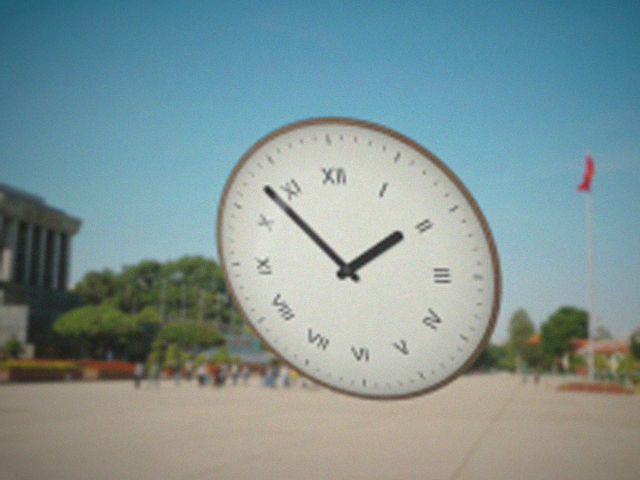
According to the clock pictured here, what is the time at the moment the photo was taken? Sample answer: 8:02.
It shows 1:53
